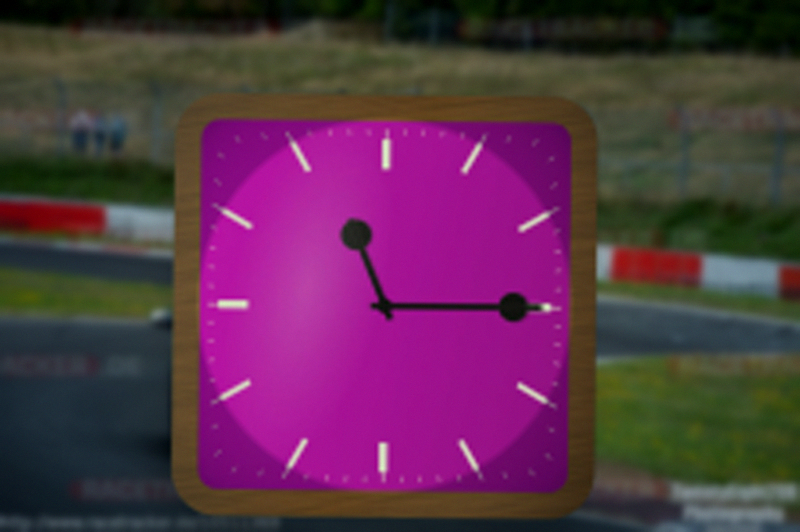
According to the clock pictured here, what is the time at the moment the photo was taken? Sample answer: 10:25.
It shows 11:15
